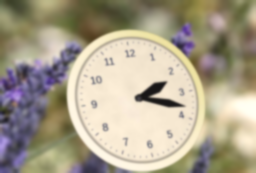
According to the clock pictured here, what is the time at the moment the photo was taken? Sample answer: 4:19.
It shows 2:18
